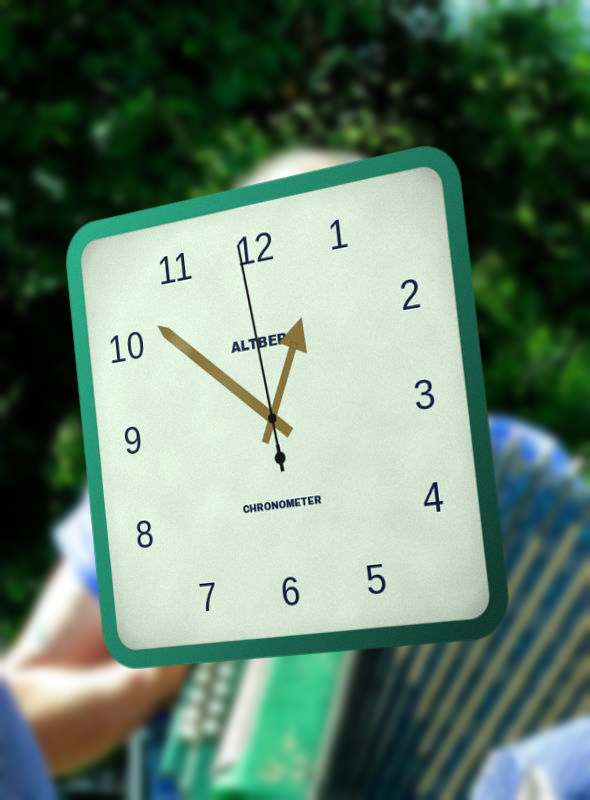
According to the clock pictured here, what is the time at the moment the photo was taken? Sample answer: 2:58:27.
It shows 12:51:59
